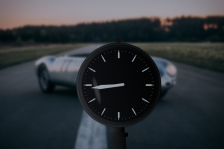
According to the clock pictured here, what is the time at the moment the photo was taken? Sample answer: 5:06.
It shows 8:44
